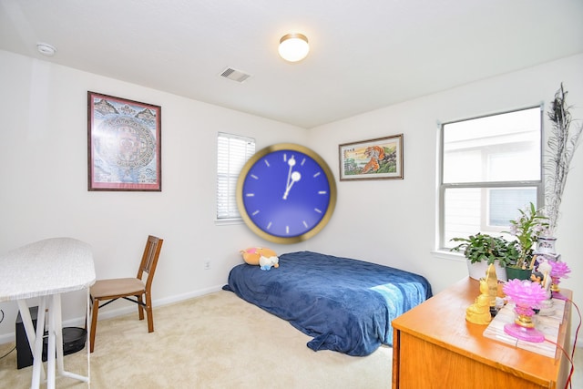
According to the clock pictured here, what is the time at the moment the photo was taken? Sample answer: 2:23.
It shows 1:02
